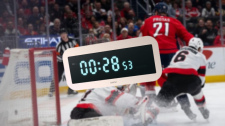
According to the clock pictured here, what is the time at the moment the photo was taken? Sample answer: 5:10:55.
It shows 0:28:53
